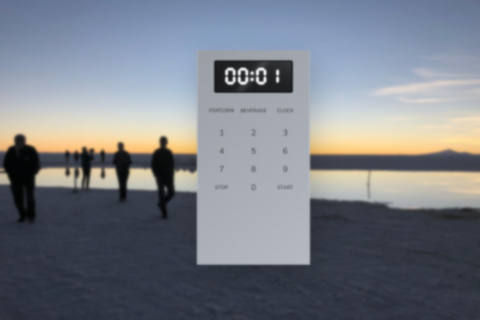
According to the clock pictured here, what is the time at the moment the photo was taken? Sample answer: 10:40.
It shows 0:01
